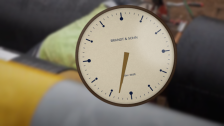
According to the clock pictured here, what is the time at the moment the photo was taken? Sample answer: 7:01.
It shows 6:33
